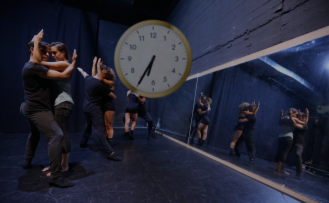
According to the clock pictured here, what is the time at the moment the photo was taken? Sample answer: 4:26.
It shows 6:35
